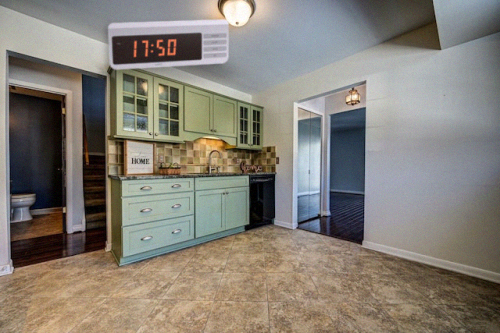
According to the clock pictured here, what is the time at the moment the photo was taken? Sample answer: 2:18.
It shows 17:50
